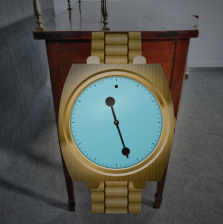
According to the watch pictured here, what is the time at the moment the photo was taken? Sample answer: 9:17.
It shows 11:27
